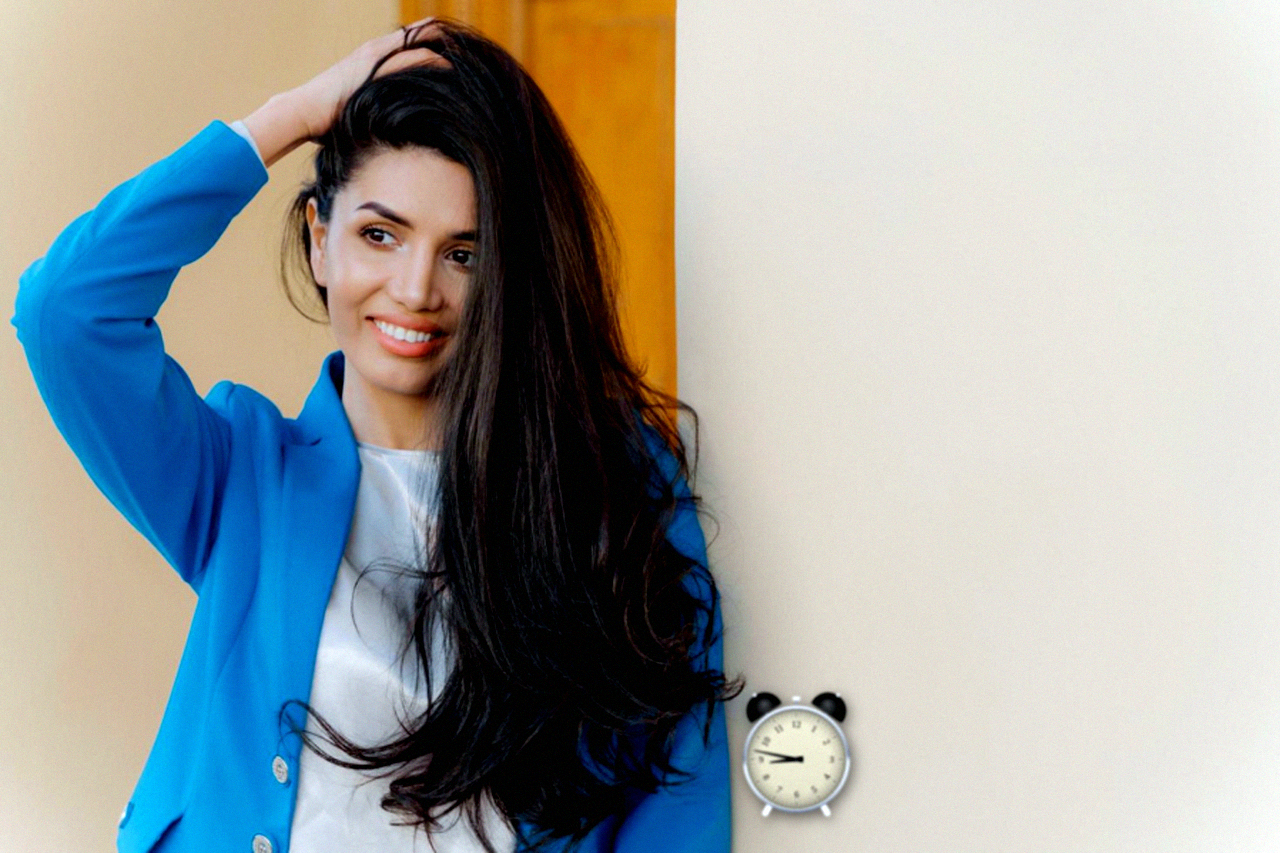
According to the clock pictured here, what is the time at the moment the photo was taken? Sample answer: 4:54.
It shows 8:47
